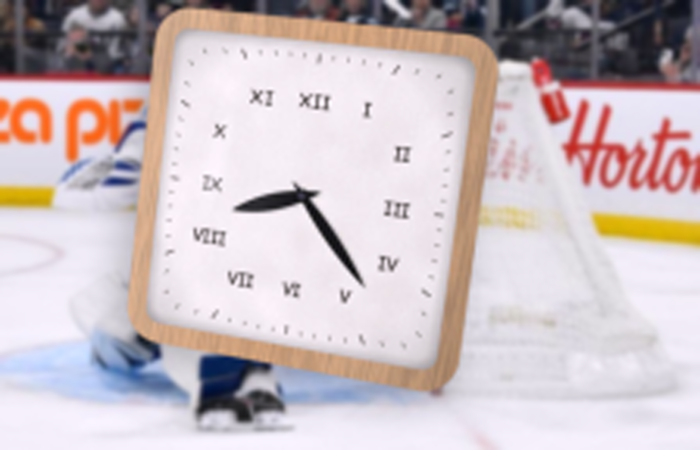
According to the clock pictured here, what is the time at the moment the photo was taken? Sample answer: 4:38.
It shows 8:23
